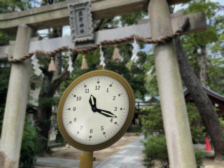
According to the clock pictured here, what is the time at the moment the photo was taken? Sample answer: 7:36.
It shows 11:18
